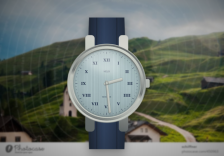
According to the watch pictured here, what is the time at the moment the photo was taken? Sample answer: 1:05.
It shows 2:29
